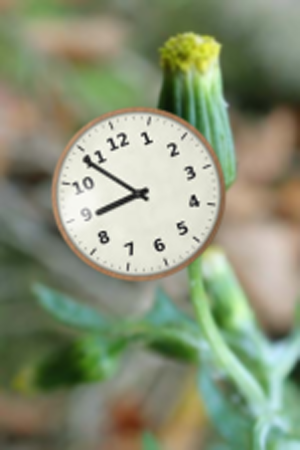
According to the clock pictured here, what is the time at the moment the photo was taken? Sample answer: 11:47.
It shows 8:54
